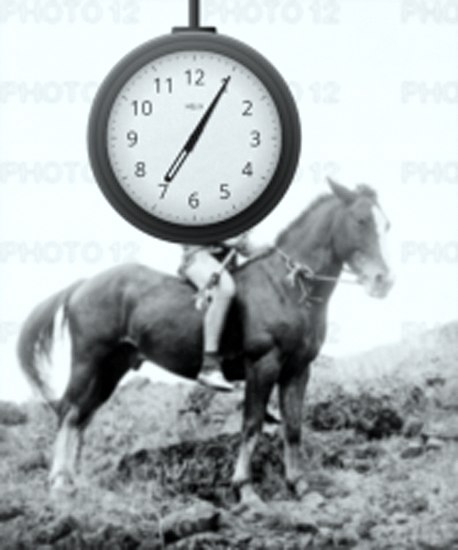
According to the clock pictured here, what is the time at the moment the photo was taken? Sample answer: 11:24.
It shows 7:05
